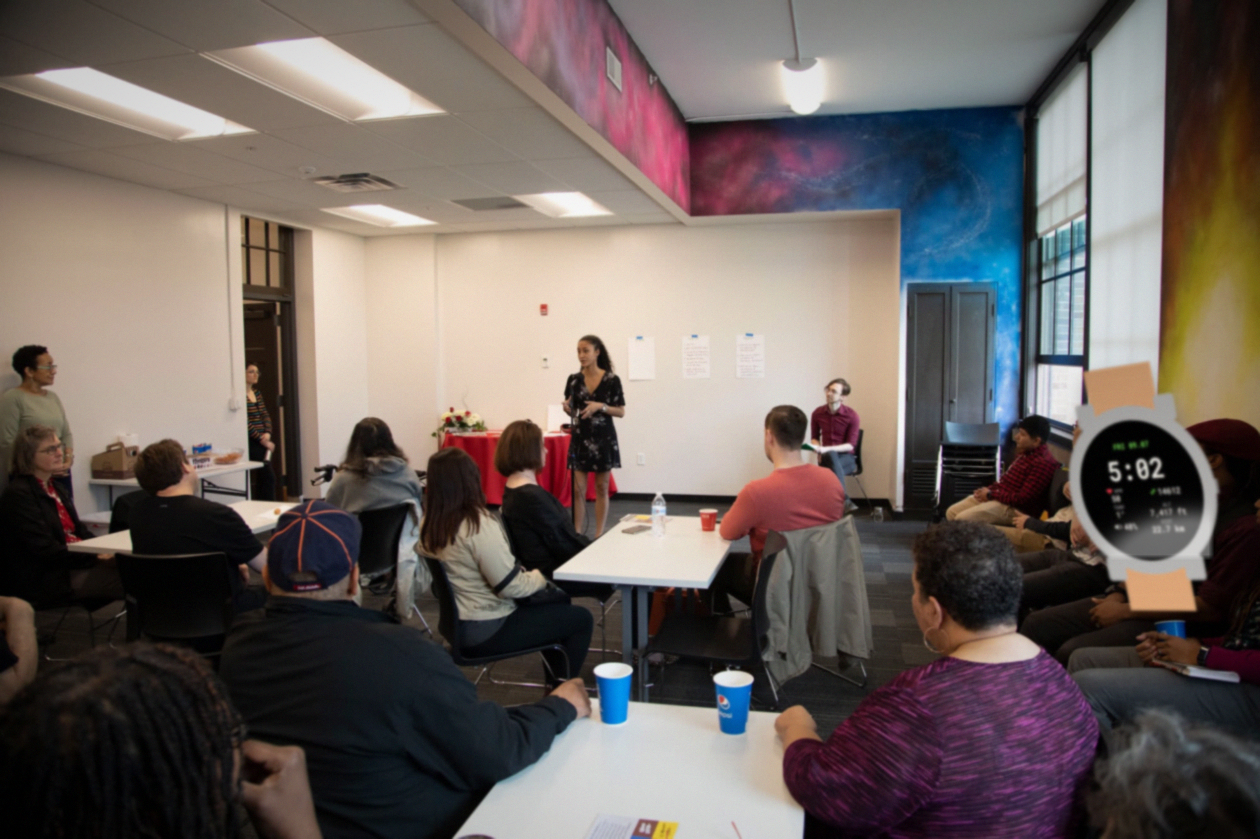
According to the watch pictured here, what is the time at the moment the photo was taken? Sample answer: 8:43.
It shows 5:02
